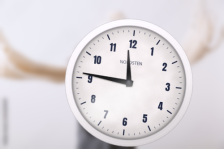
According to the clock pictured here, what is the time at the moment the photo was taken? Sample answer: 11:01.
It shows 11:46
